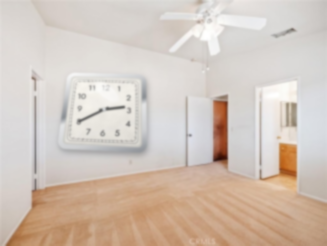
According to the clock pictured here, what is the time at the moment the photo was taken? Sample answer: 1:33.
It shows 2:40
